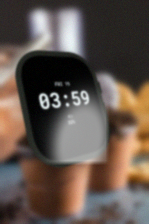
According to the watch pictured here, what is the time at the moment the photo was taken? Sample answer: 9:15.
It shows 3:59
